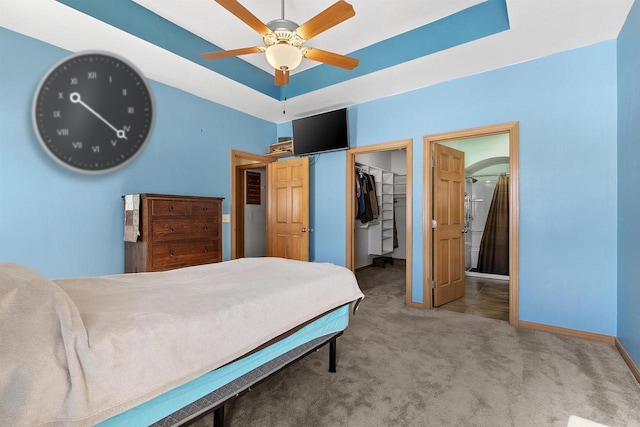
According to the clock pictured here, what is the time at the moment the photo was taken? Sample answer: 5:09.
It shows 10:22
